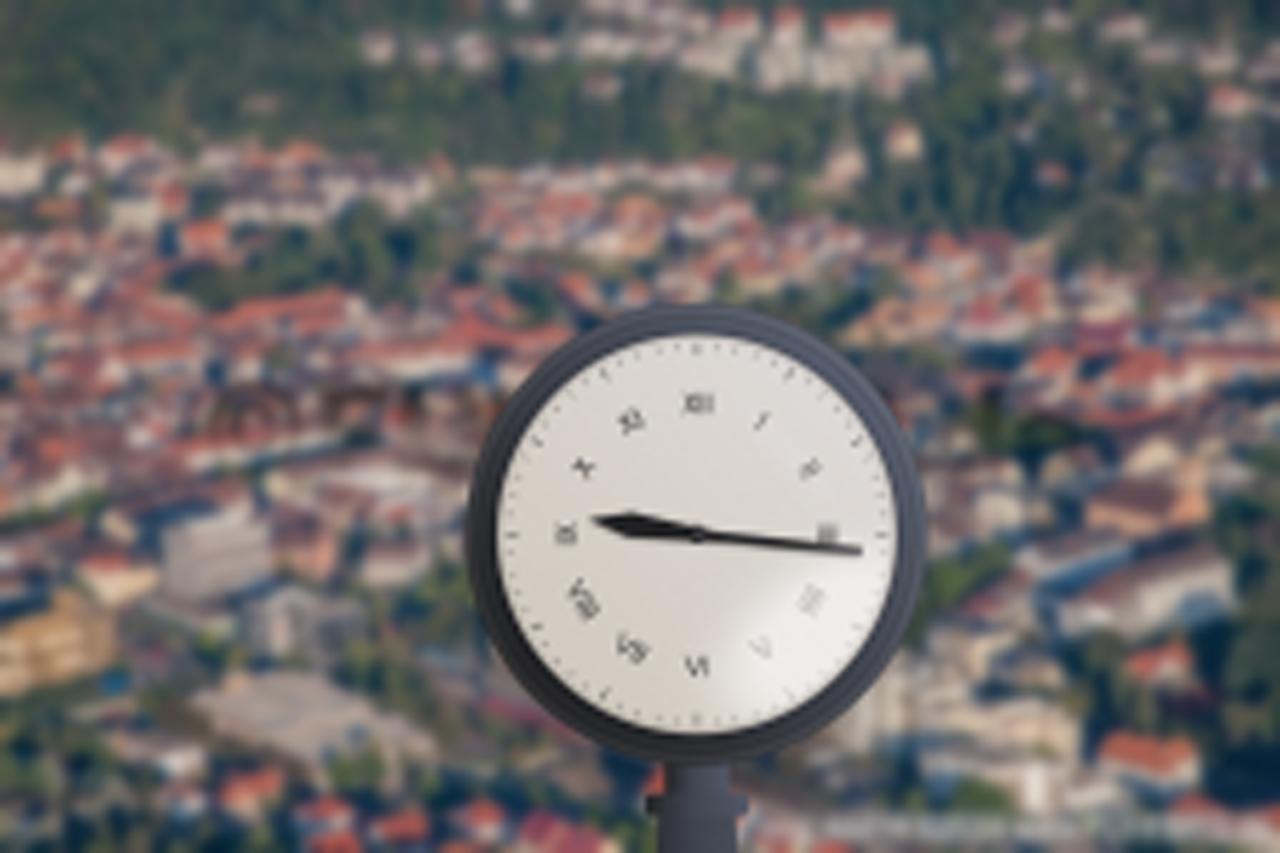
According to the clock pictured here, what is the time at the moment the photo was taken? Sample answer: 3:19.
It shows 9:16
